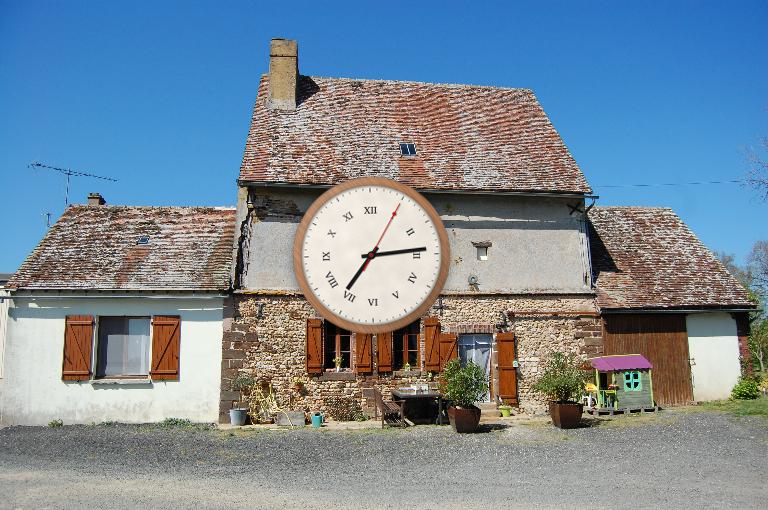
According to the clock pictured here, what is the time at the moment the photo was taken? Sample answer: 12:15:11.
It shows 7:14:05
